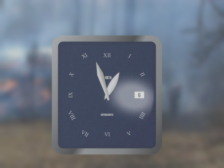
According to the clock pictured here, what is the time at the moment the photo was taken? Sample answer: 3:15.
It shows 12:57
